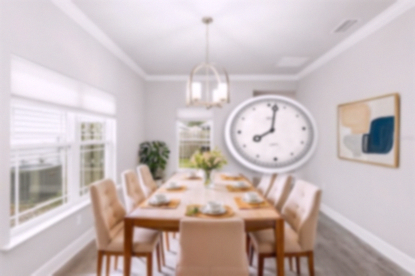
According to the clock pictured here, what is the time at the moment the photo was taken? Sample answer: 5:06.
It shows 8:02
